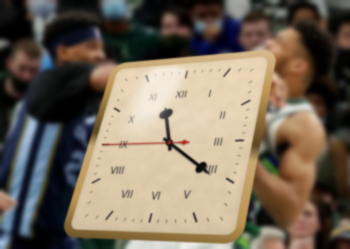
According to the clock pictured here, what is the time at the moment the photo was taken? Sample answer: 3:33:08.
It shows 11:20:45
